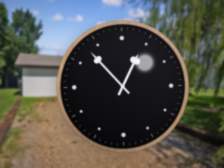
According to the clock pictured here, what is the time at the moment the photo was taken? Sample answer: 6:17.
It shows 12:53
